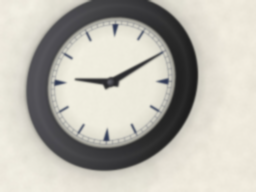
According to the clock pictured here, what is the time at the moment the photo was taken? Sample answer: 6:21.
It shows 9:10
